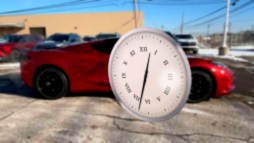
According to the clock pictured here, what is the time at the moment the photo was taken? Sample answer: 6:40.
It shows 12:33
